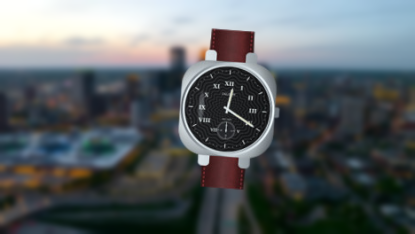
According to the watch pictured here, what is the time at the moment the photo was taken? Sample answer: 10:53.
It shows 12:20
